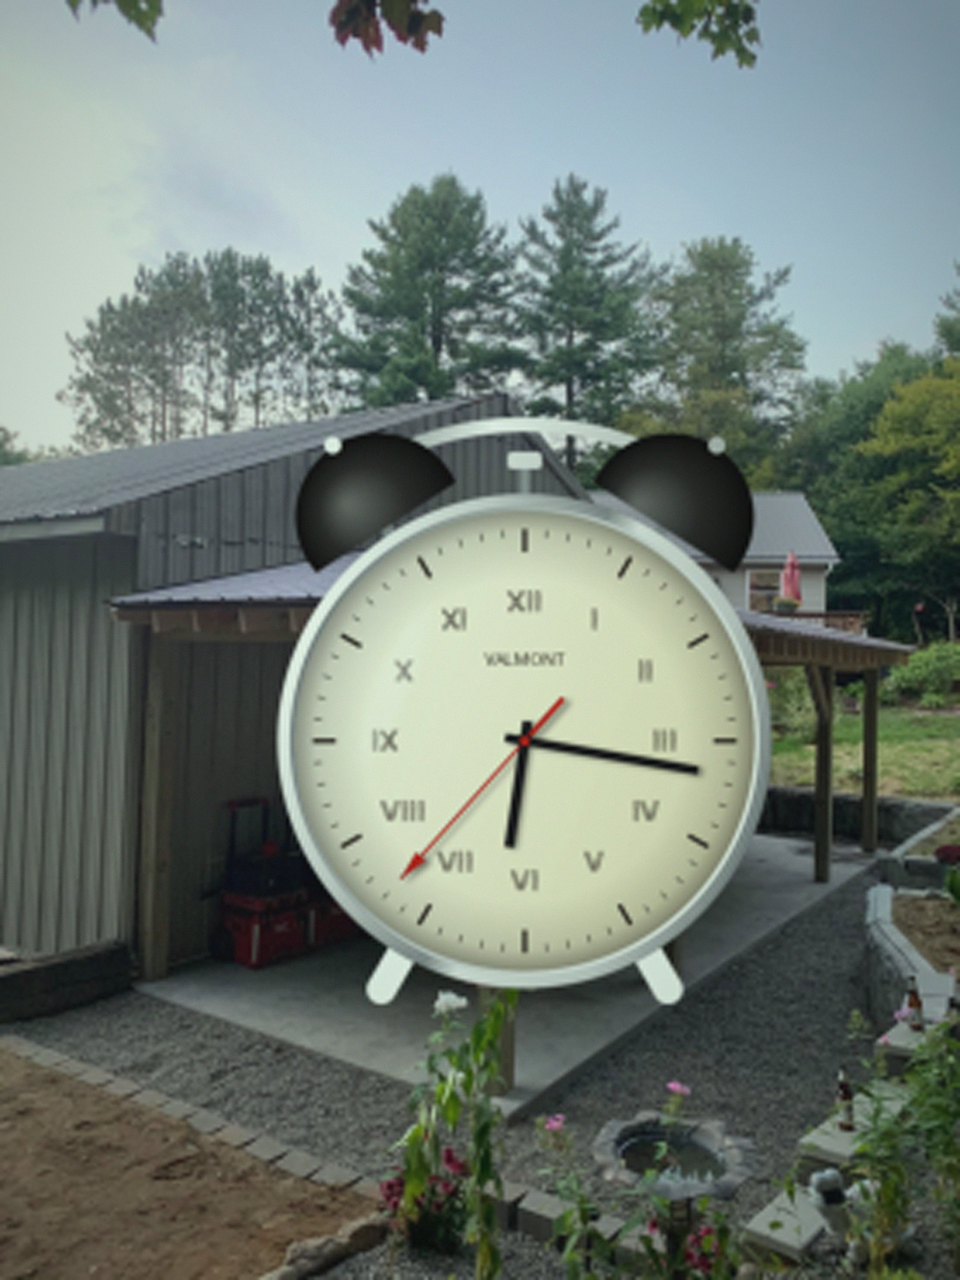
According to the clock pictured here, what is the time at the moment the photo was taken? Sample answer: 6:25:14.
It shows 6:16:37
